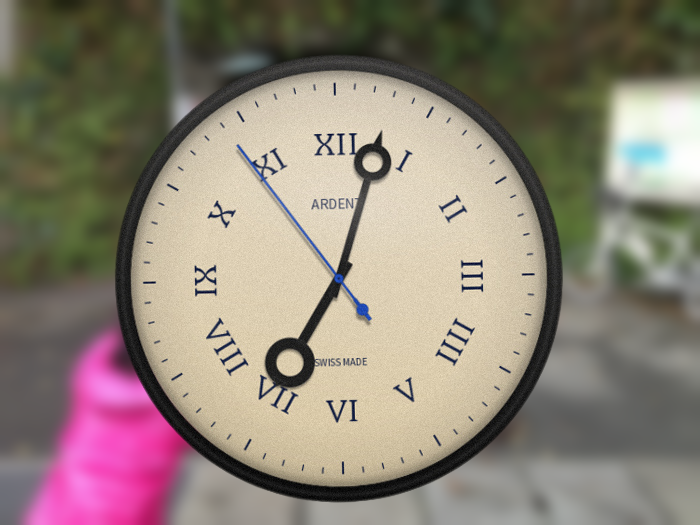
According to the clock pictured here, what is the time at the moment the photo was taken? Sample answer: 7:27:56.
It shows 7:02:54
